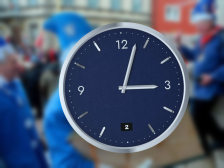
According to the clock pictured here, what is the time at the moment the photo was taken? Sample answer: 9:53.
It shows 3:03
